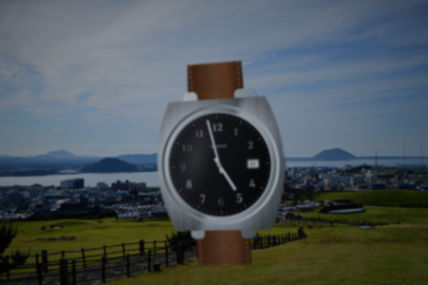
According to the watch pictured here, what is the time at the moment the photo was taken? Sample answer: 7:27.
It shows 4:58
